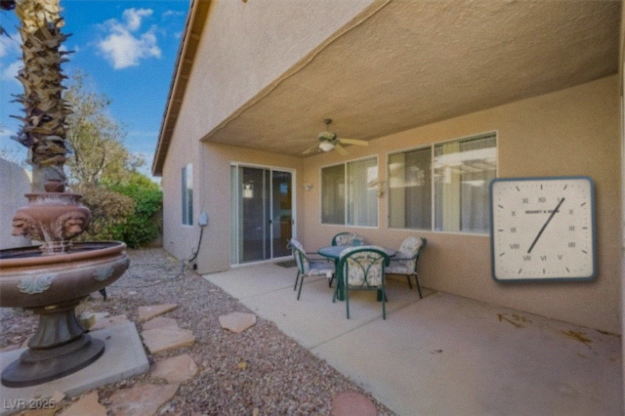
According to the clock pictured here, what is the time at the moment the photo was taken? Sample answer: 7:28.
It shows 7:06
